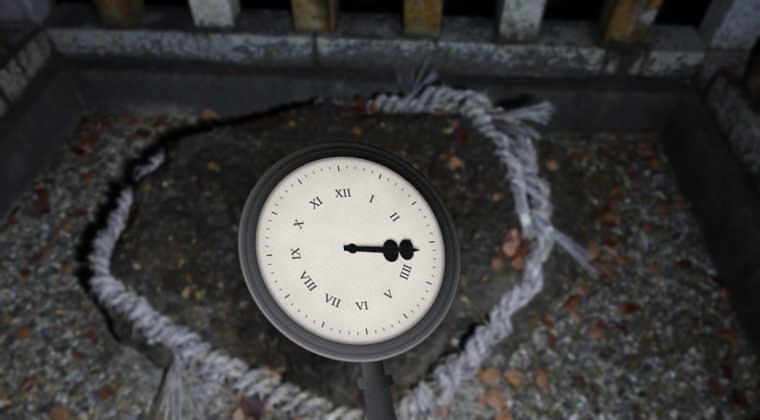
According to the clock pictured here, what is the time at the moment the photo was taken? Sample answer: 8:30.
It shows 3:16
